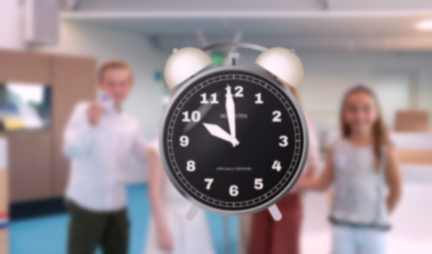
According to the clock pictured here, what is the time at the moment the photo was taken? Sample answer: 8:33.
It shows 9:59
